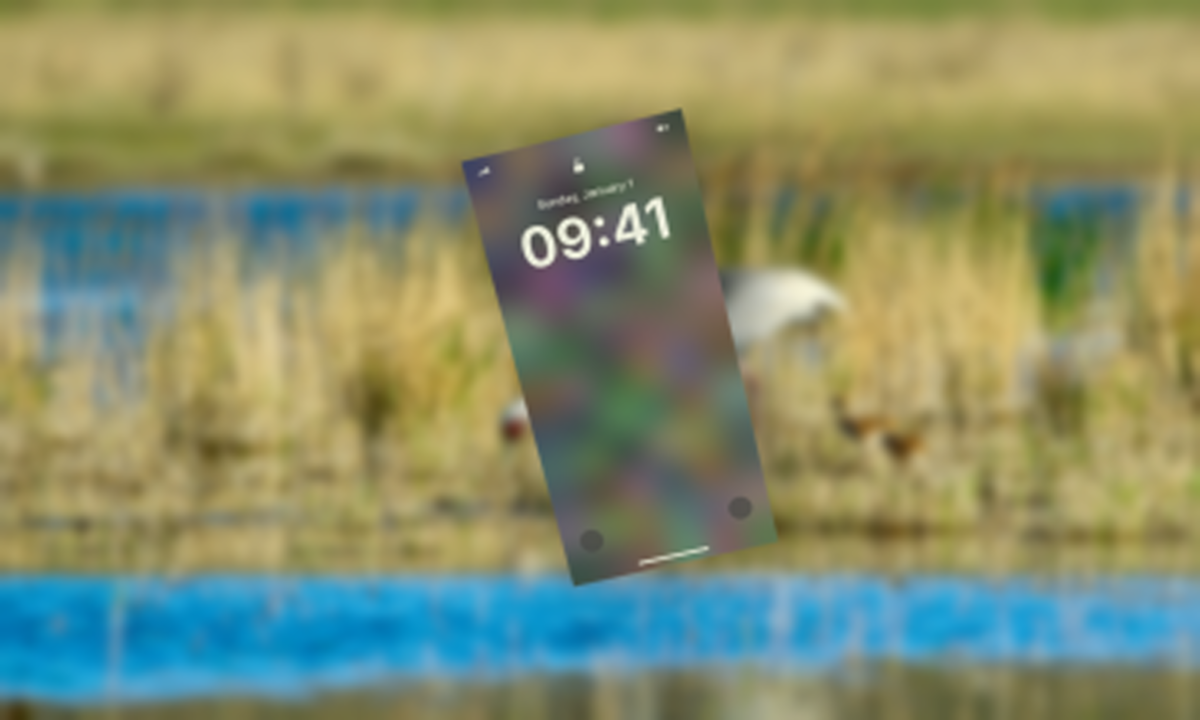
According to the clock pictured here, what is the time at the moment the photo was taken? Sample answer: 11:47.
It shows 9:41
